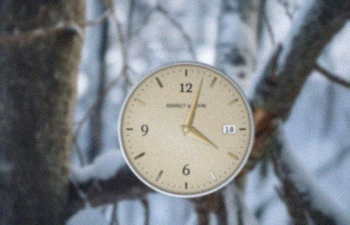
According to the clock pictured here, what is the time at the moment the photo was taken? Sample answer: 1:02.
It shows 4:03
